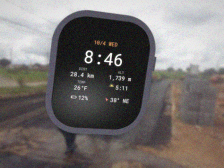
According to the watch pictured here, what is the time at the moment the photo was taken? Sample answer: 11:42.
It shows 8:46
